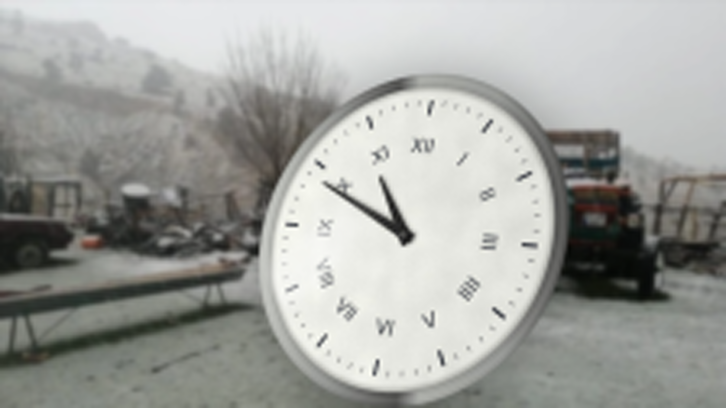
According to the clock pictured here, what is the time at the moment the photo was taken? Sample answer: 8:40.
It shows 10:49
